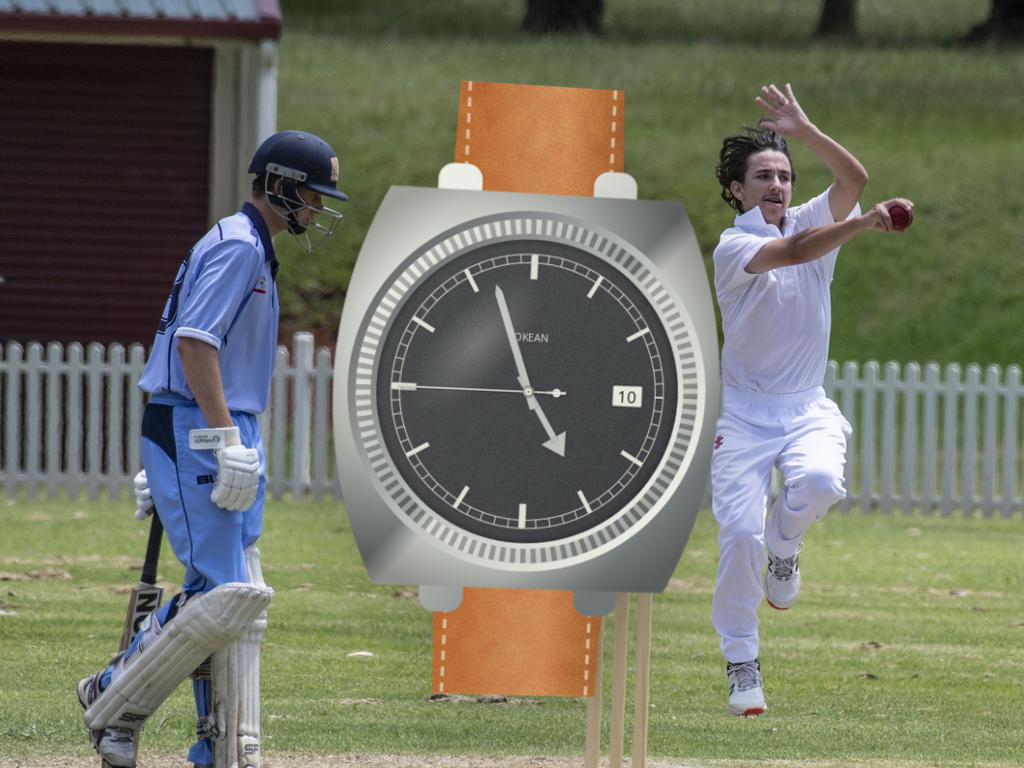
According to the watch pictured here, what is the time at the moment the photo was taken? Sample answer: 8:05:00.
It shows 4:56:45
